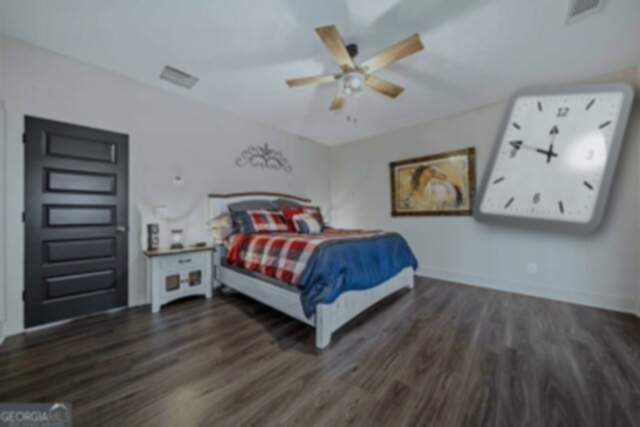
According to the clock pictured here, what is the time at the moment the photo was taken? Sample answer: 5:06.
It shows 11:47
